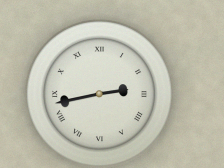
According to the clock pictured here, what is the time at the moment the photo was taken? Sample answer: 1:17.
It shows 2:43
